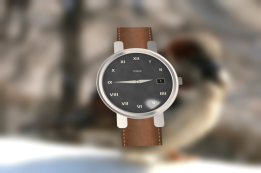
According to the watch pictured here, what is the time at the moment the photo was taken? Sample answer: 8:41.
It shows 2:45
